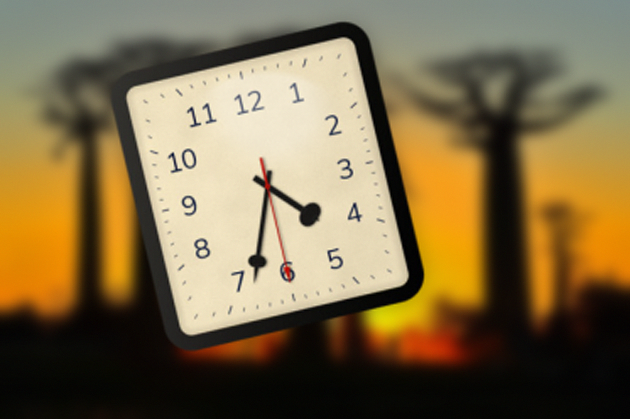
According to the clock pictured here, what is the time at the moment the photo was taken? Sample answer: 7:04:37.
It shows 4:33:30
